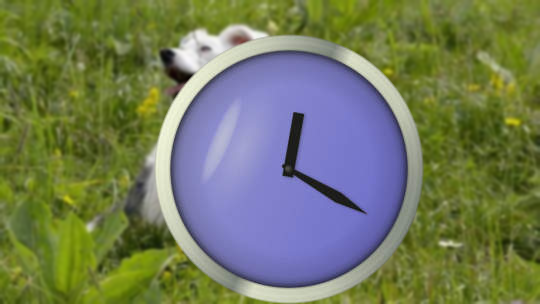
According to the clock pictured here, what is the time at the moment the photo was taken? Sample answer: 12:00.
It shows 12:20
